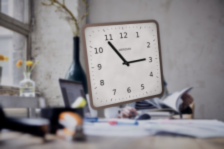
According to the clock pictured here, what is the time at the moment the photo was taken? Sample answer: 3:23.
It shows 2:54
